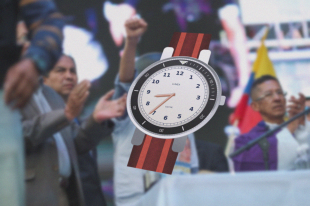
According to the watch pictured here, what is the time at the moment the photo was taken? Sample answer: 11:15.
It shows 8:36
